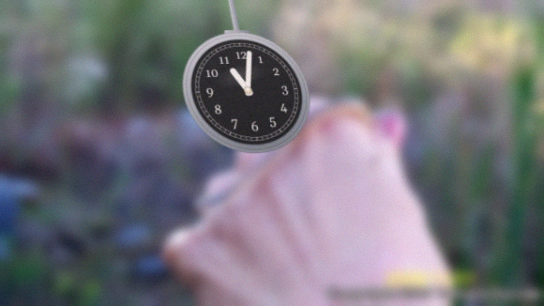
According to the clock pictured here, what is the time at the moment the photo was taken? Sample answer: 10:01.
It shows 11:02
